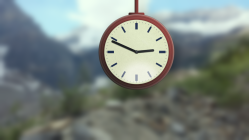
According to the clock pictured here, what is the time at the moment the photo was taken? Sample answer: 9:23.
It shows 2:49
